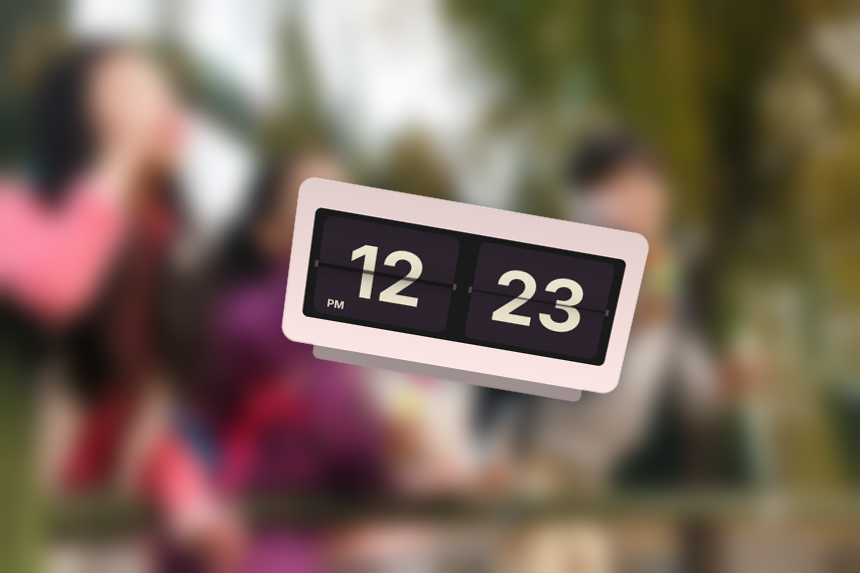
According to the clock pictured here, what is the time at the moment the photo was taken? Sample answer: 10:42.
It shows 12:23
